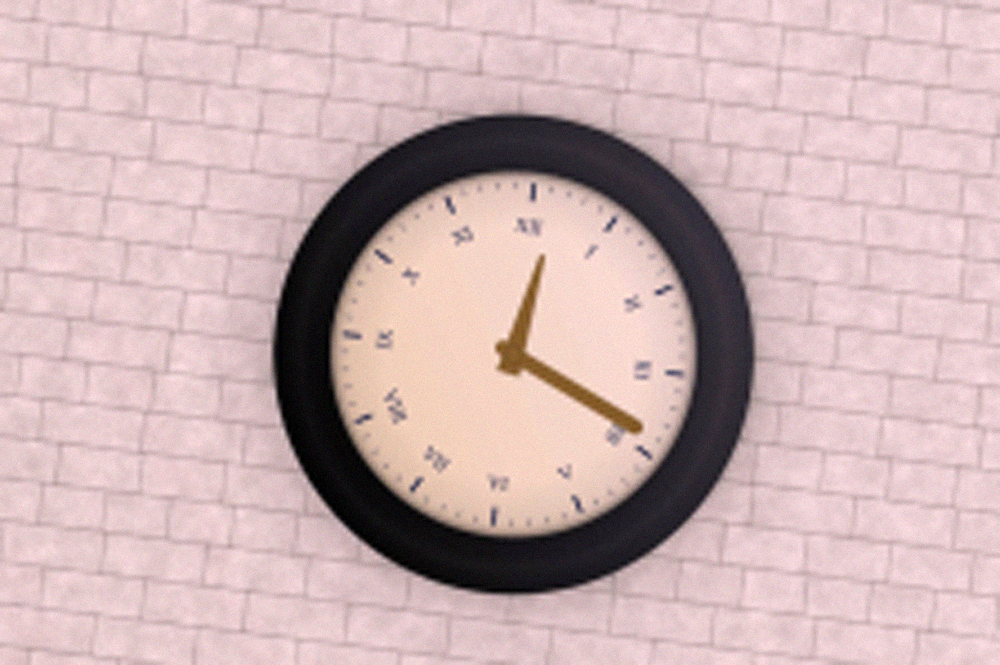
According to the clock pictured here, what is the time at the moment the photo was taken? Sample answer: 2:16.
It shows 12:19
